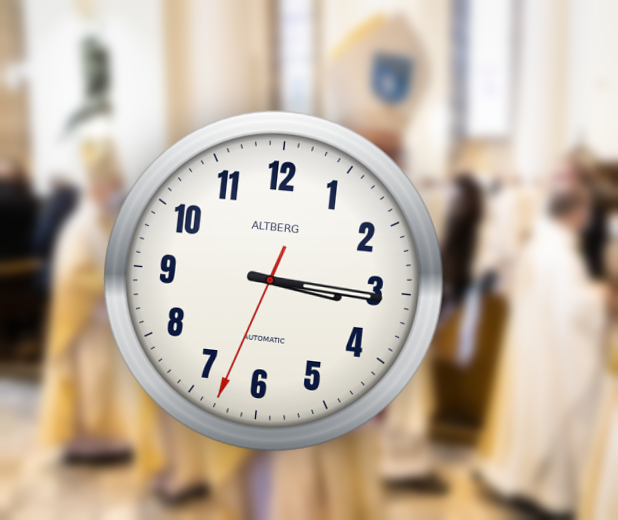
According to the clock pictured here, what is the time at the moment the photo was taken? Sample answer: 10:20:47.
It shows 3:15:33
